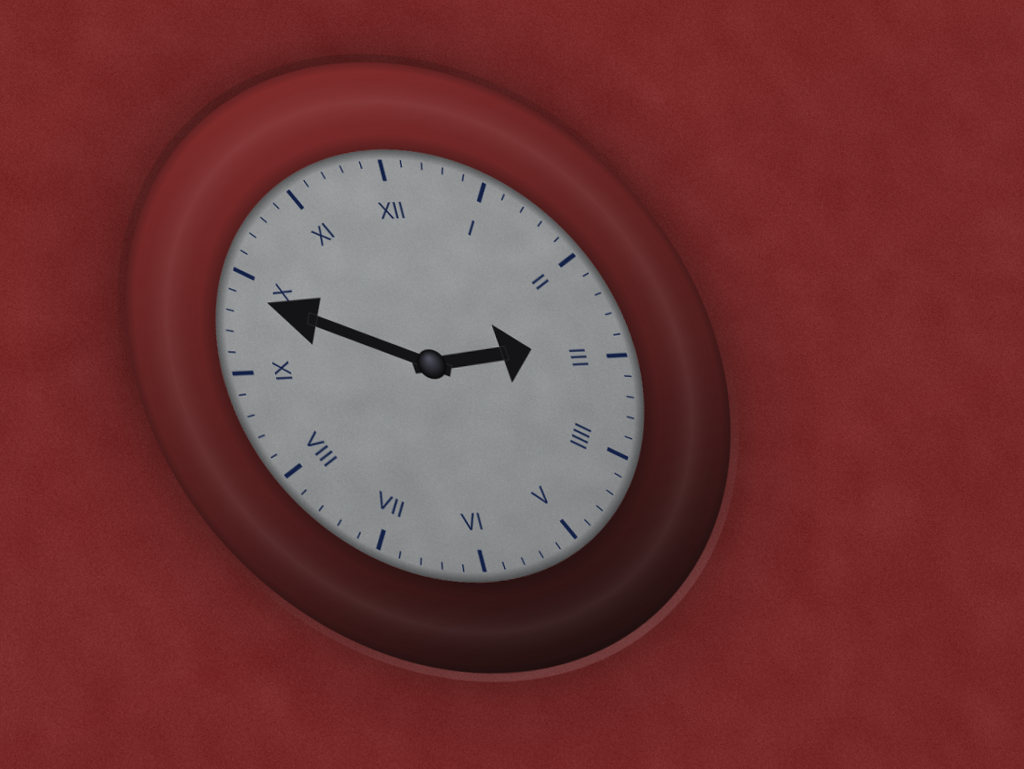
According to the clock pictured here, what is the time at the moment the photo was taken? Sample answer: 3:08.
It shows 2:49
